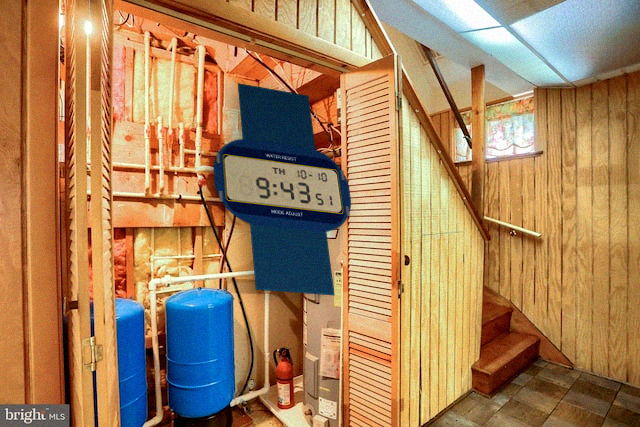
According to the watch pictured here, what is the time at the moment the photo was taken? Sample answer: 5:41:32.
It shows 9:43:51
